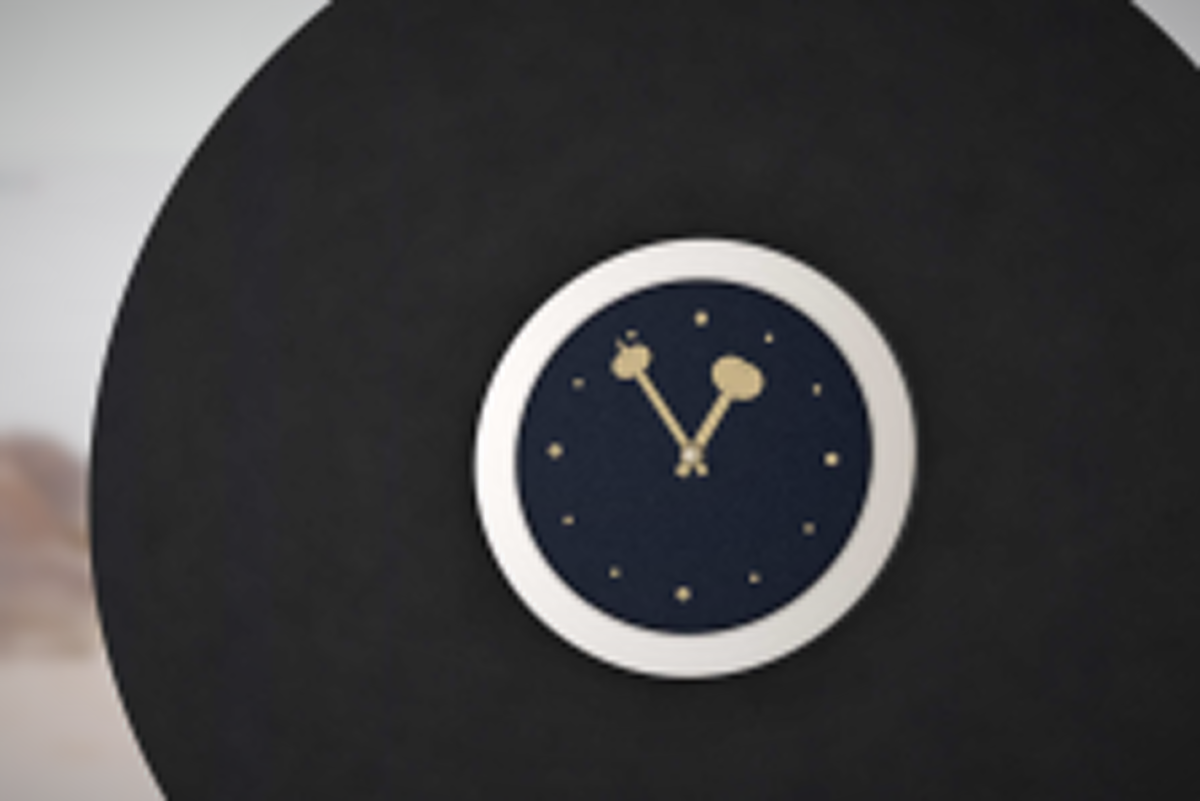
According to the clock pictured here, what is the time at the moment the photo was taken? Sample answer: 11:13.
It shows 12:54
